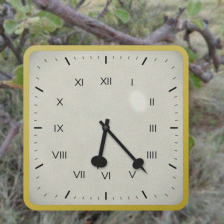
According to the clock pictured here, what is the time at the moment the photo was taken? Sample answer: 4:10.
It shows 6:23
